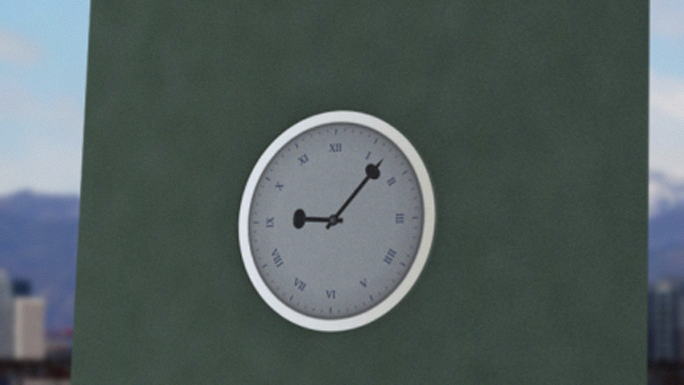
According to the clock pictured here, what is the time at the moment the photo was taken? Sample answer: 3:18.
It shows 9:07
